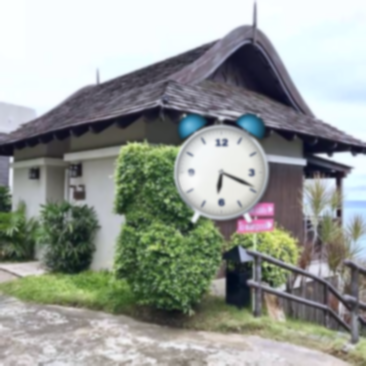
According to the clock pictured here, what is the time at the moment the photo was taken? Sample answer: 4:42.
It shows 6:19
